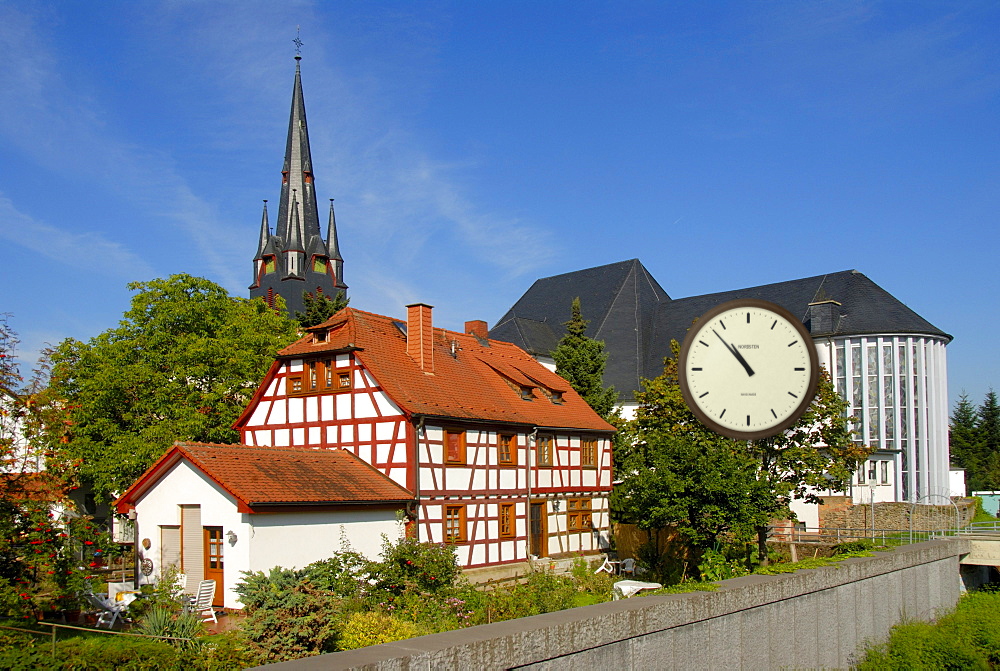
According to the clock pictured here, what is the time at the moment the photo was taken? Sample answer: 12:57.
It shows 10:53
